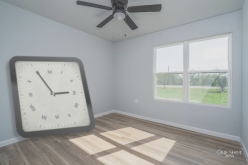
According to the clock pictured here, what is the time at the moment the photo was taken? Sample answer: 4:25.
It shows 2:55
